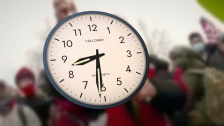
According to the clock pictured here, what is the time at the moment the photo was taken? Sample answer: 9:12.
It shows 8:31
